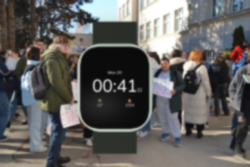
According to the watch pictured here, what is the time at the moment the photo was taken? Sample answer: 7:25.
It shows 0:41
